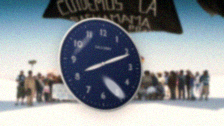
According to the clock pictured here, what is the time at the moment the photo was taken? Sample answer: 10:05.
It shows 8:11
